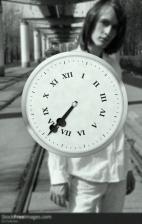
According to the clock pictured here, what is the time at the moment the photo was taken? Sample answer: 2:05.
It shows 7:39
